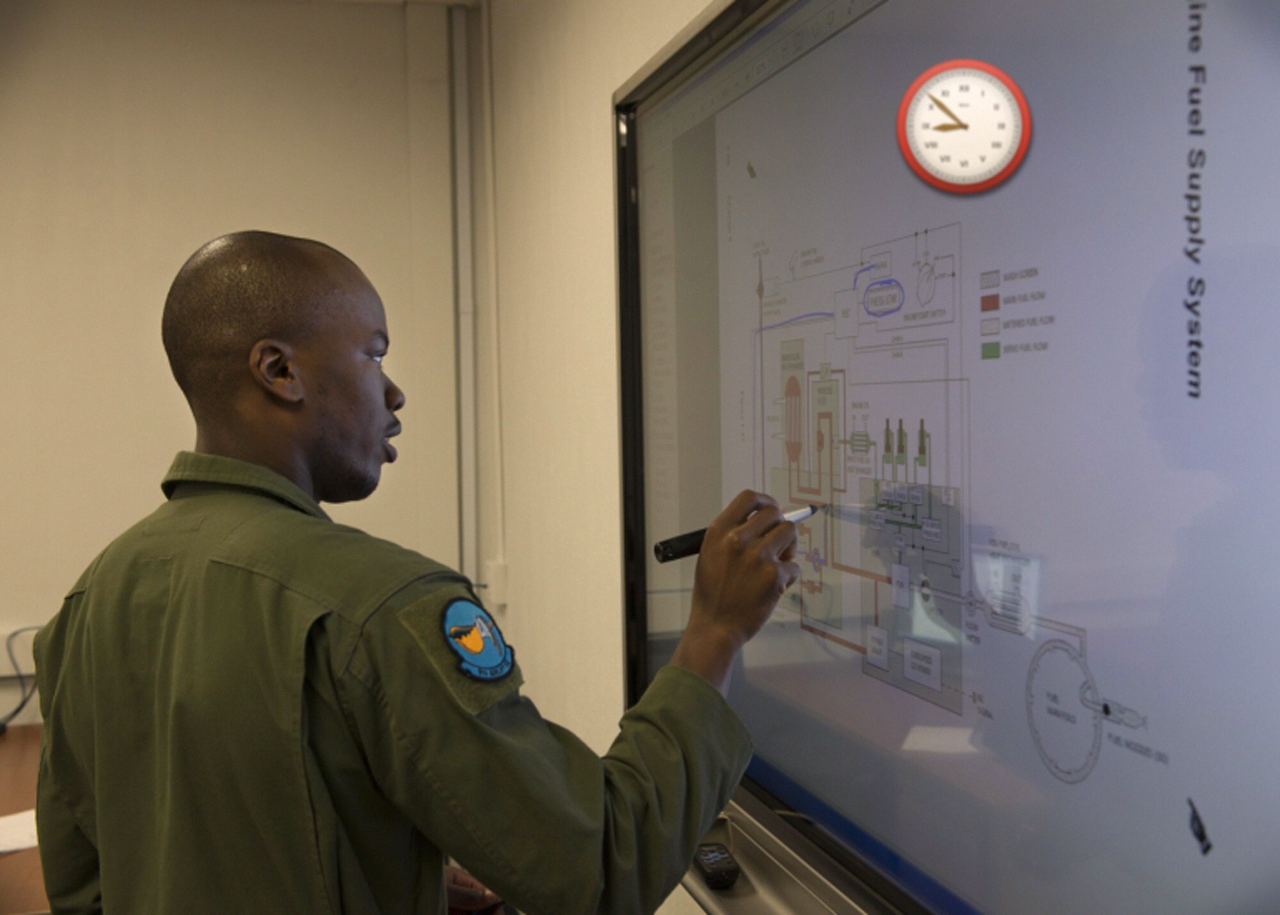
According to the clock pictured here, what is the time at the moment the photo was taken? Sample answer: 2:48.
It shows 8:52
